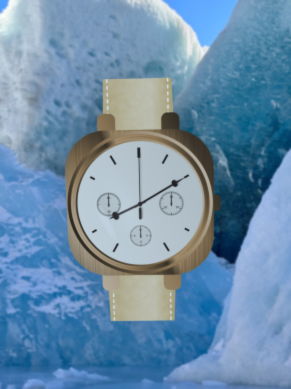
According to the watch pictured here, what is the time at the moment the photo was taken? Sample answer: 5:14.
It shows 8:10
